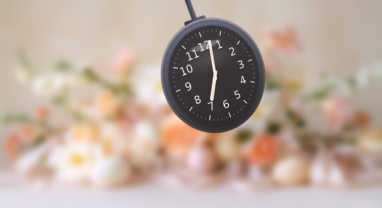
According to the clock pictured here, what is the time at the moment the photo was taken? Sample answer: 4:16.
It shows 7:02
